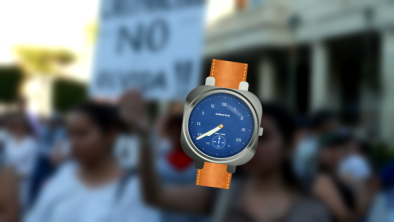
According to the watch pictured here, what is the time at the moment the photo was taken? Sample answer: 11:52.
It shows 7:39
